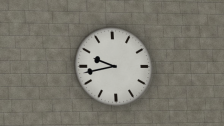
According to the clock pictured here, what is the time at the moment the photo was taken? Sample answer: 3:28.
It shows 9:43
